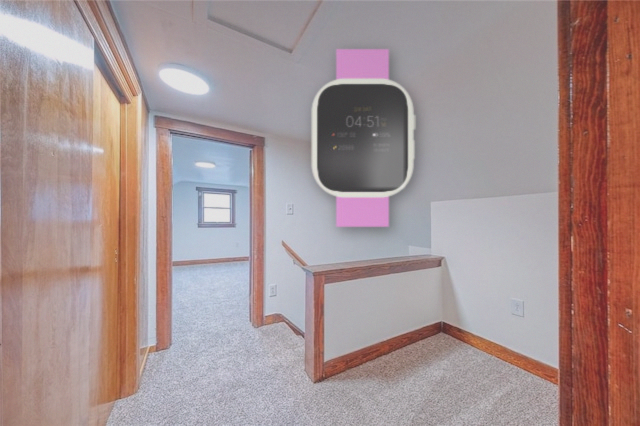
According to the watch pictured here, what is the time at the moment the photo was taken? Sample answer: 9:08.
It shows 4:51
